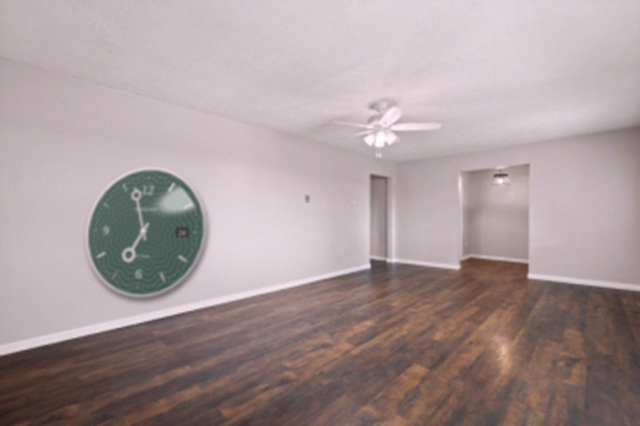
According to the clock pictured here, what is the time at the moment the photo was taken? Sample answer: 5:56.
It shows 6:57
